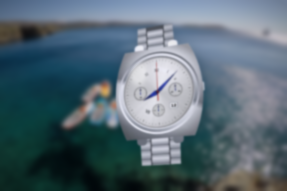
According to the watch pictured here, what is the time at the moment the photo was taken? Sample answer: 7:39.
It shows 8:08
